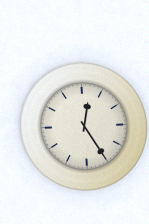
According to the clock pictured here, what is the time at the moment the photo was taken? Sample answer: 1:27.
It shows 12:25
